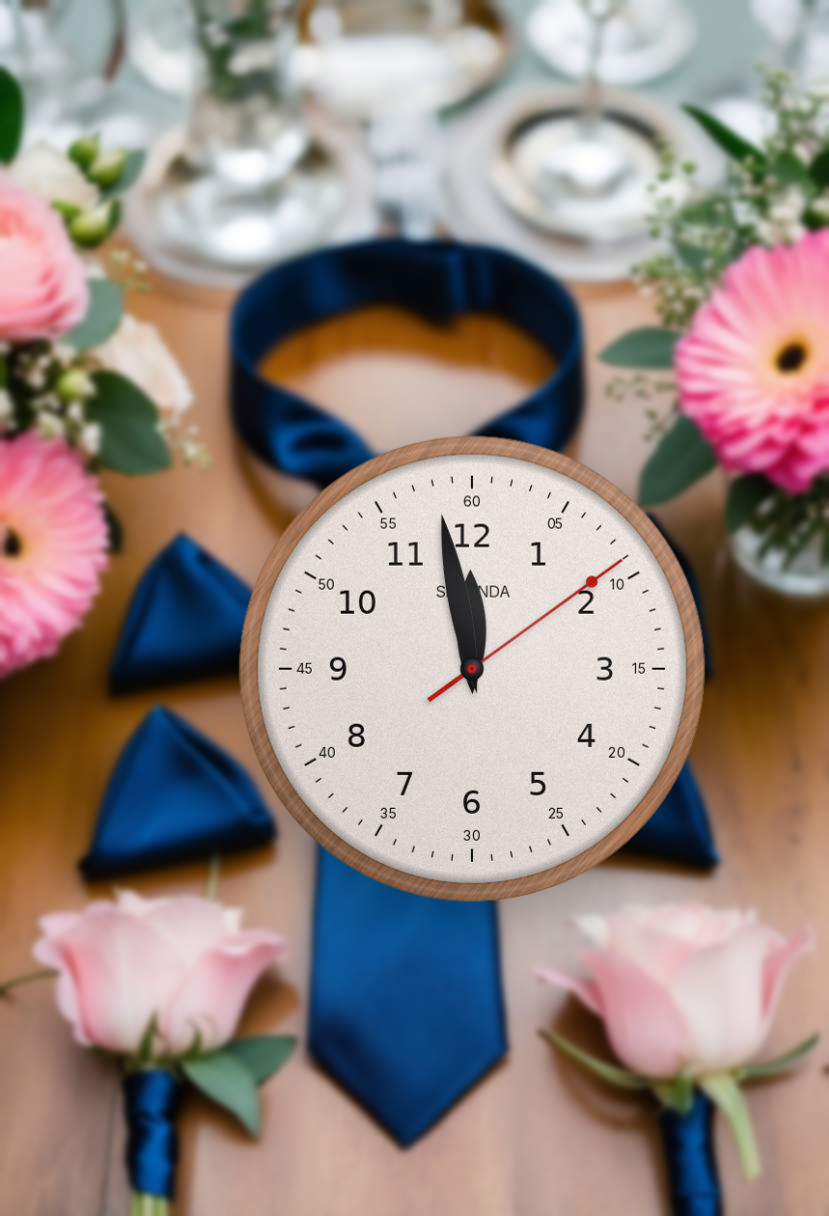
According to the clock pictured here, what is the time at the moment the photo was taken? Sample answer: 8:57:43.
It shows 11:58:09
